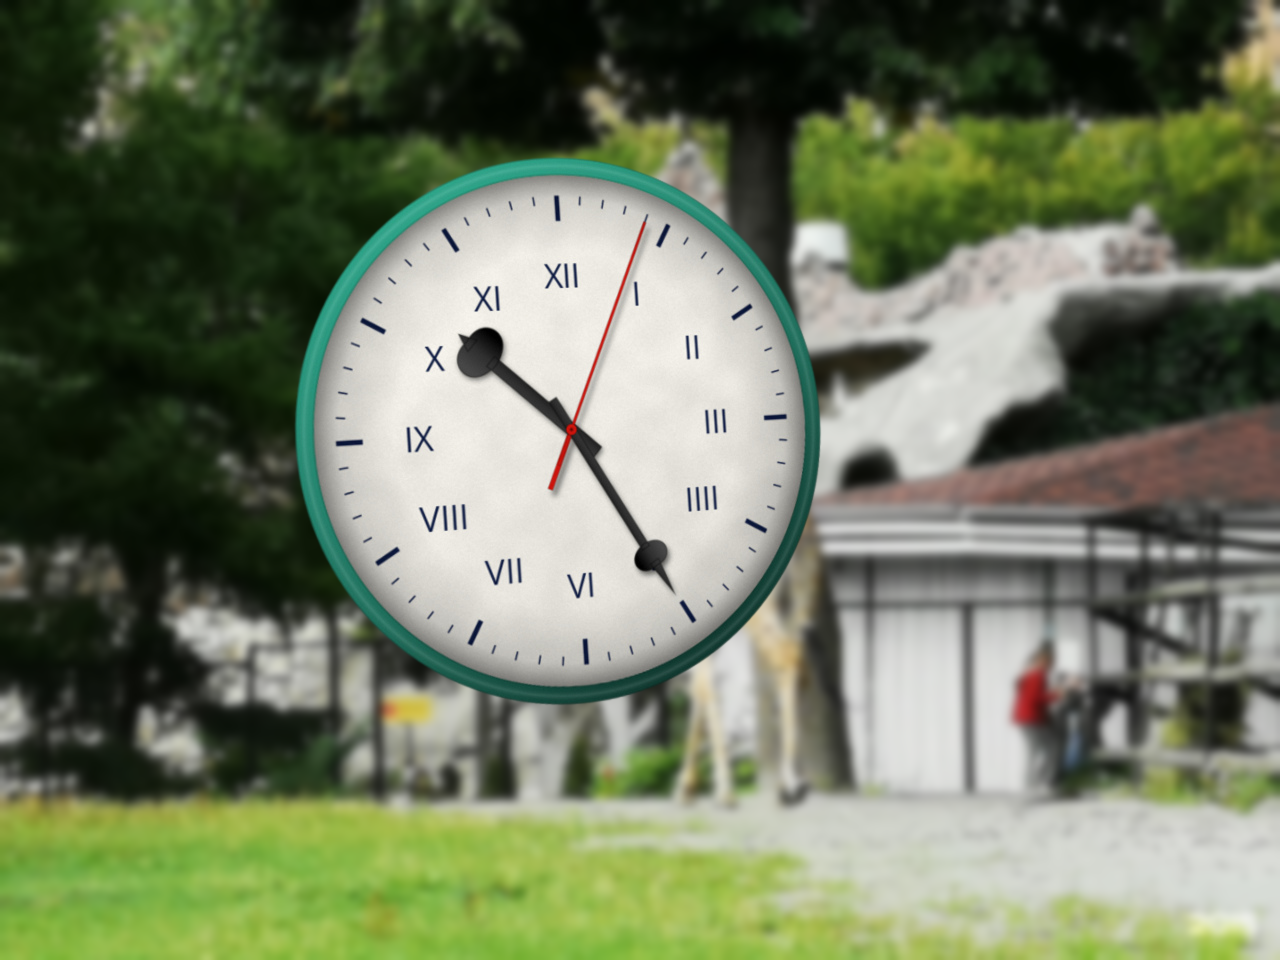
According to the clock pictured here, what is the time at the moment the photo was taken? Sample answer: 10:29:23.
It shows 10:25:04
